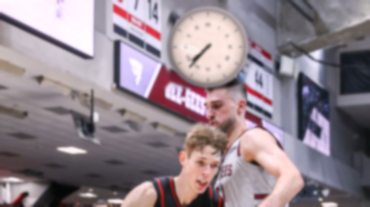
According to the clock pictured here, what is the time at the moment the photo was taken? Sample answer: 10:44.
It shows 7:37
